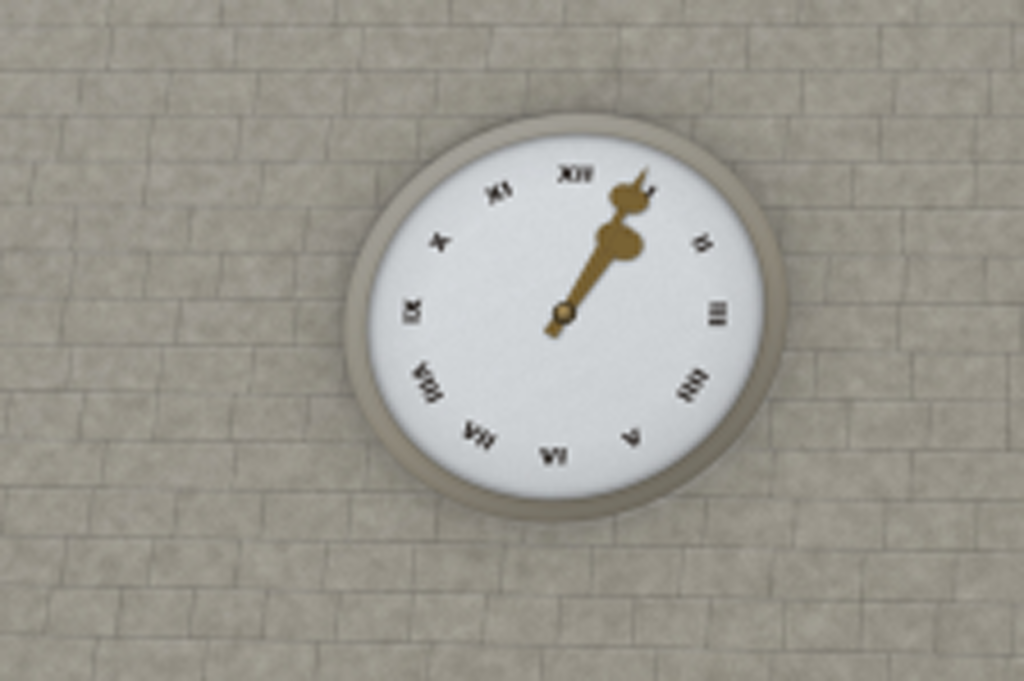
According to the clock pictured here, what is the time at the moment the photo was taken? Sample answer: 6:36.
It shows 1:04
